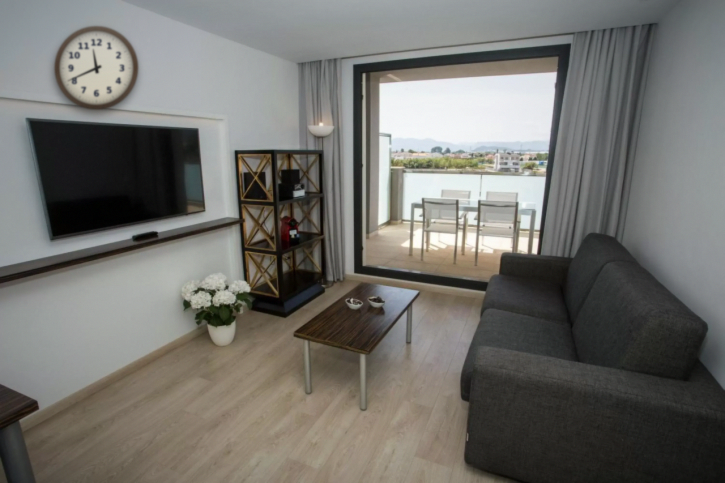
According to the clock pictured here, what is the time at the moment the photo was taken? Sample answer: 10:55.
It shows 11:41
